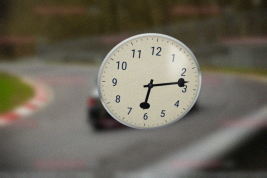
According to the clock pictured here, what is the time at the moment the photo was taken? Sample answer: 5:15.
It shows 6:13
